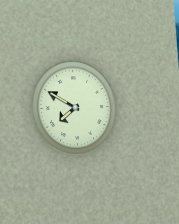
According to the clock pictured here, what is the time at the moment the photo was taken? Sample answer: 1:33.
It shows 7:50
